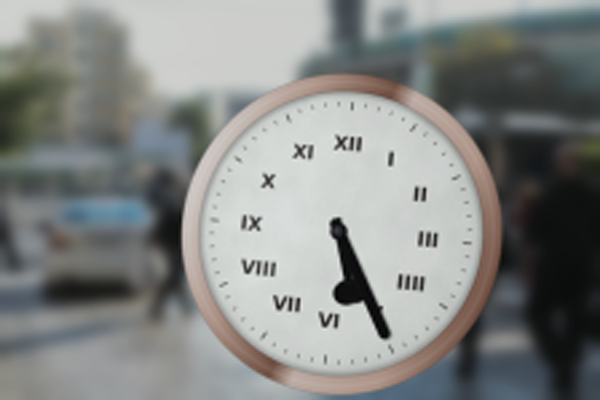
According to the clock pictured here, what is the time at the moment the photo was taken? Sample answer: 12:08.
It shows 5:25
